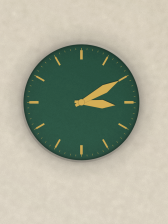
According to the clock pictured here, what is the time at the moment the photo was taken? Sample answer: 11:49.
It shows 3:10
